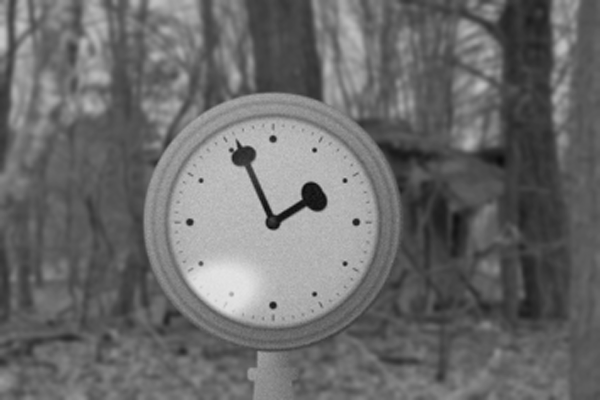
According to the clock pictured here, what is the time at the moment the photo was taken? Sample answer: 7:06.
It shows 1:56
